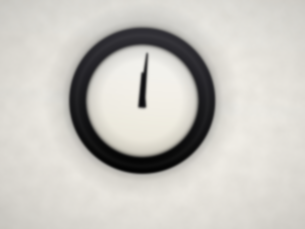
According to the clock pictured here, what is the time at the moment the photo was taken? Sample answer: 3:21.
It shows 12:01
